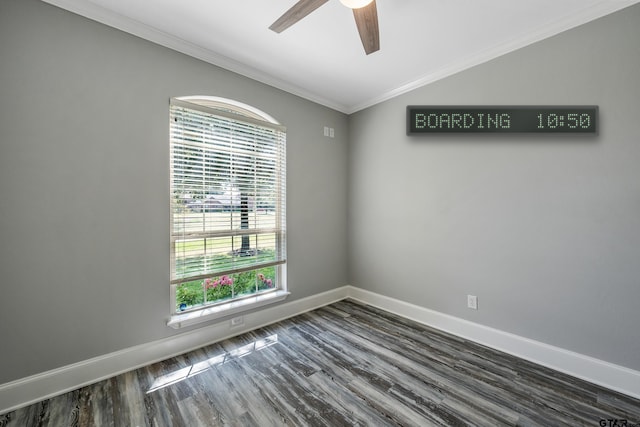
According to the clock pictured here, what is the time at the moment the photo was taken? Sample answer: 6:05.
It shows 10:50
